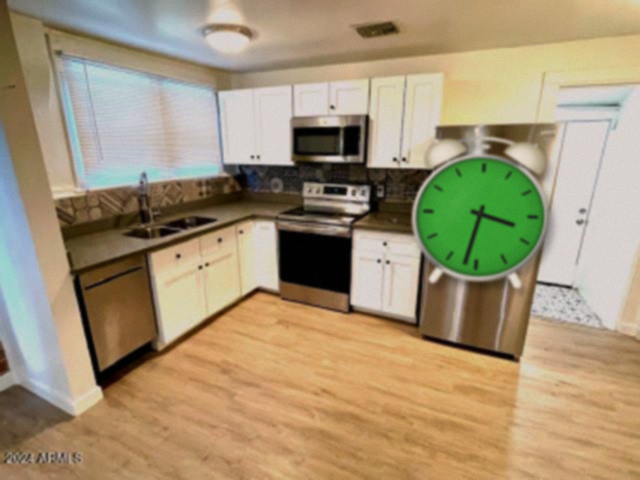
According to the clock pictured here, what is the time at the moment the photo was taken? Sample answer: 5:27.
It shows 3:32
